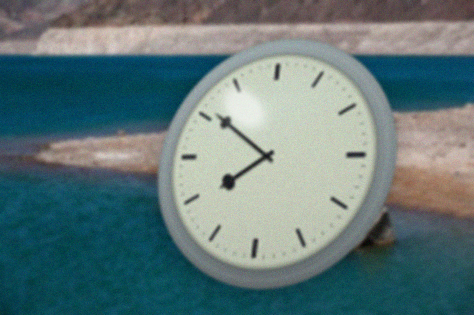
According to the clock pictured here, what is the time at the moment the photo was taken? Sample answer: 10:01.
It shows 7:51
